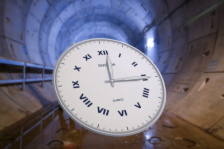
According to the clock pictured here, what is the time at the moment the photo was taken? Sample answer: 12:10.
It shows 12:15
